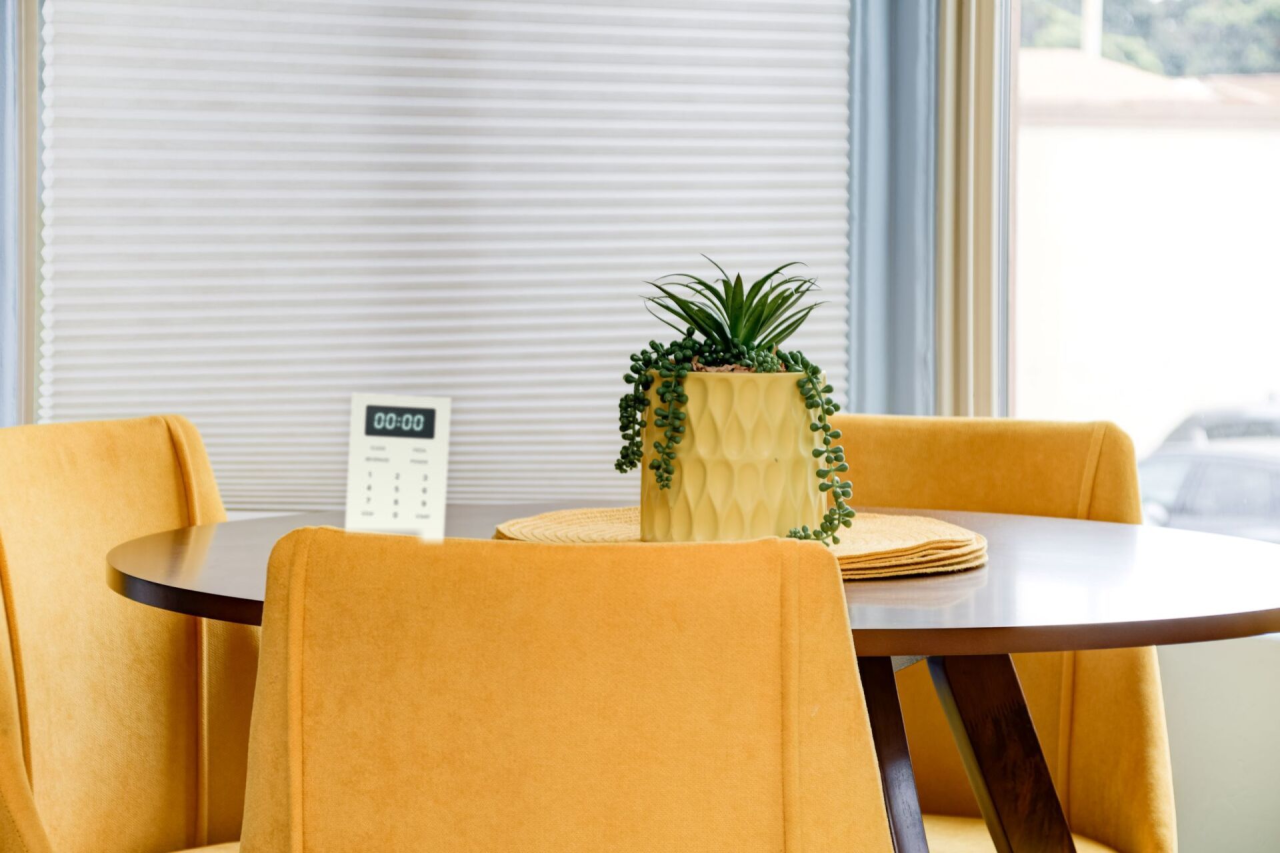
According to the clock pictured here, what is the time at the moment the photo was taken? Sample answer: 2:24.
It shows 0:00
